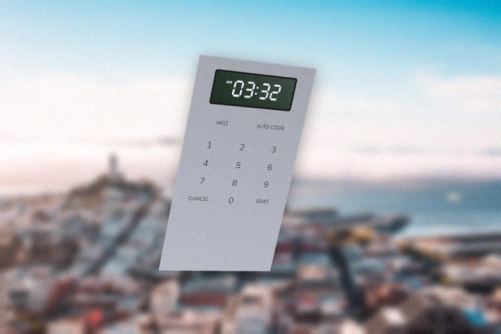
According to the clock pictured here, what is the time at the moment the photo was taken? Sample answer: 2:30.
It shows 3:32
